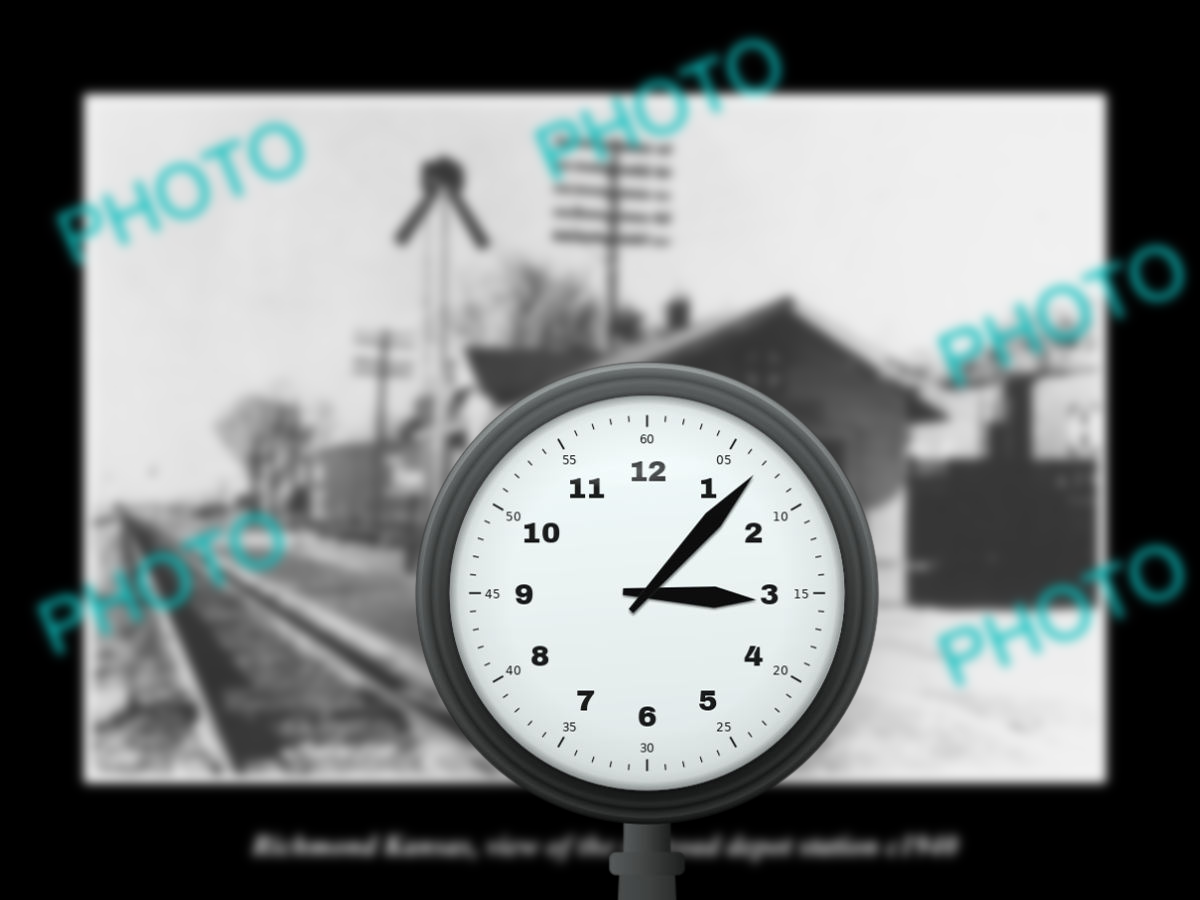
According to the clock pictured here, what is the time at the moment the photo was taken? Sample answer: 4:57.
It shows 3:07
